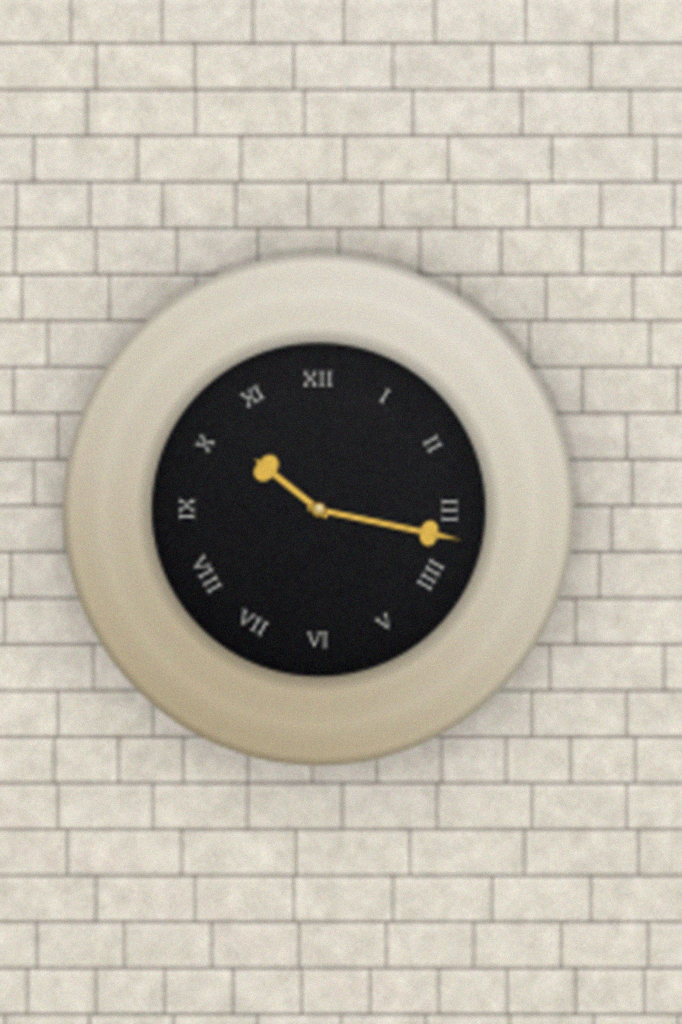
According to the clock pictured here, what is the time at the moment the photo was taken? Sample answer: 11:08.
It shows 10:17
